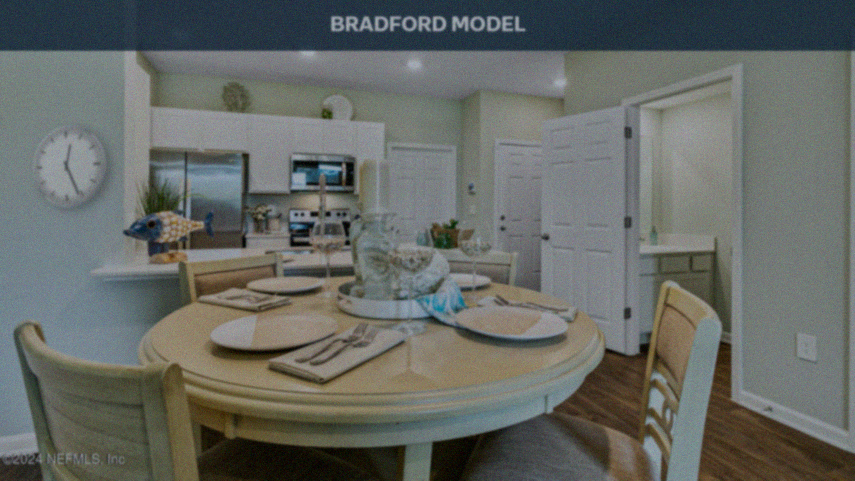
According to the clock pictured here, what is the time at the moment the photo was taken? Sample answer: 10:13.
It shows 12:26
